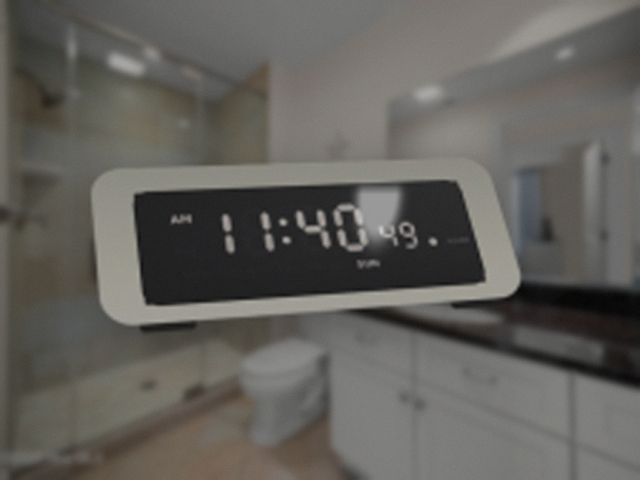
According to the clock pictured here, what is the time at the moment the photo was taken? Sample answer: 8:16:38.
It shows 11:40:49
